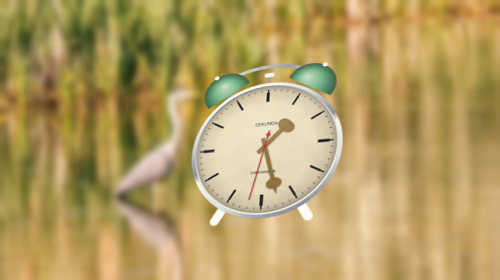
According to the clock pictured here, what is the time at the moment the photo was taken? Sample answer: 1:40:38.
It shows 1:27:32
